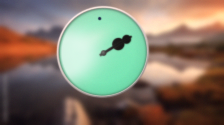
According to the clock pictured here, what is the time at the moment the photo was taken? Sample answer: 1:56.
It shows 2:11
